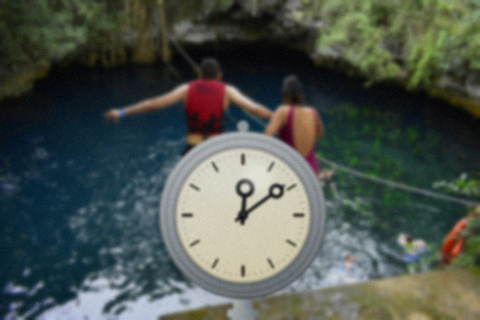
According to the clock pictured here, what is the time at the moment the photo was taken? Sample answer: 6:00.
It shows 12:09
